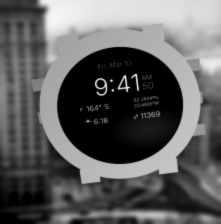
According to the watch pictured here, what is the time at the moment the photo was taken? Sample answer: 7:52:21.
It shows 9:41:50
